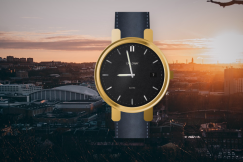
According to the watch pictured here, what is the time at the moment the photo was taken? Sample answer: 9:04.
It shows 8:58
